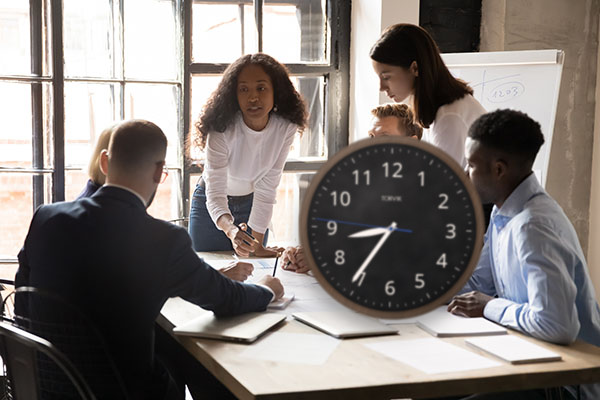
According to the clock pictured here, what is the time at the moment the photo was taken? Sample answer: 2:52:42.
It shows 8:35:46
